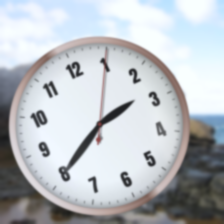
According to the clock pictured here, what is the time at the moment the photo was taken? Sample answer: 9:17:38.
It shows 2:40:05
